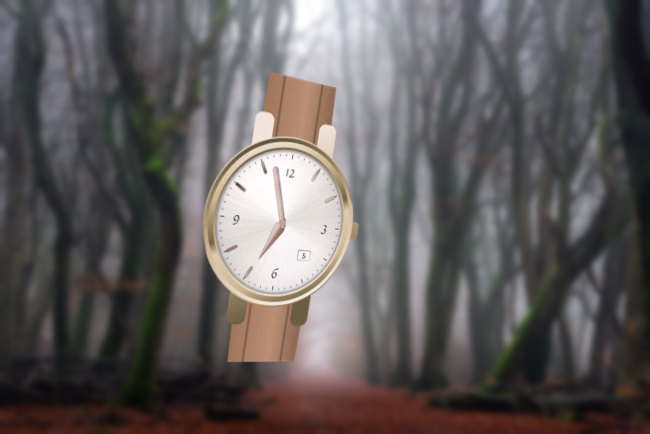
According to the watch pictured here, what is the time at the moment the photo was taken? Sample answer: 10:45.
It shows 6:57
